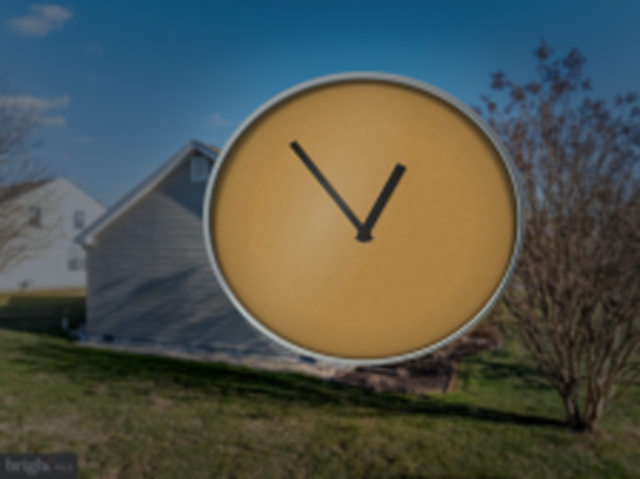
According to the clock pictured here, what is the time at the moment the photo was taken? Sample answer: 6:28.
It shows 12:54
